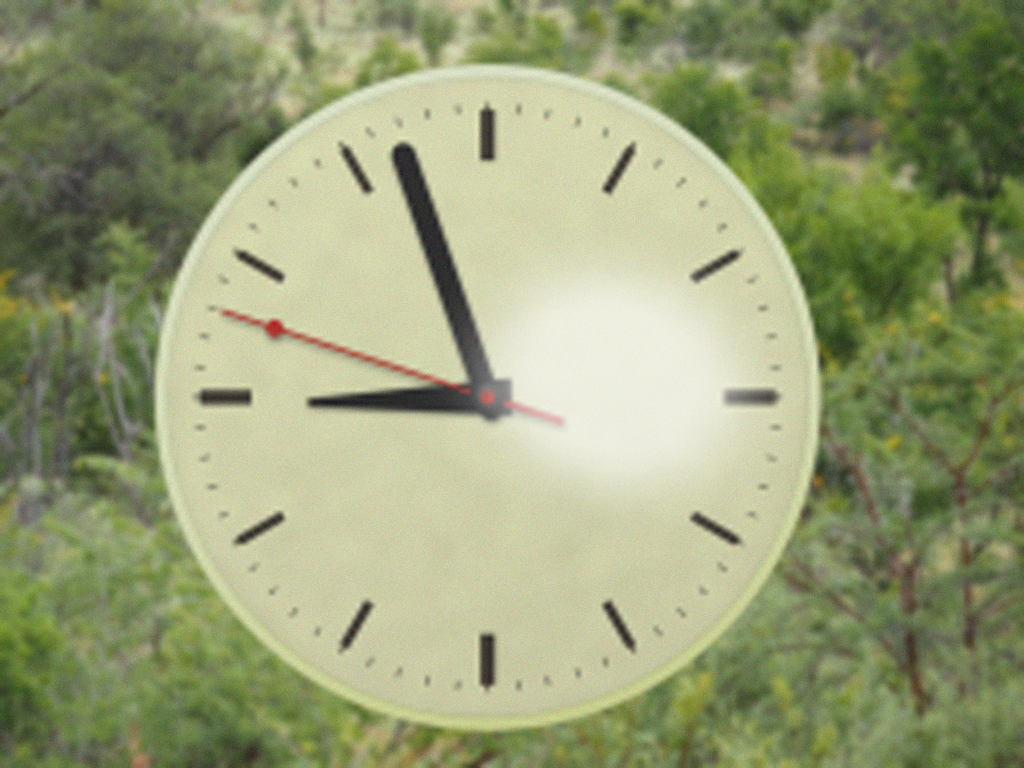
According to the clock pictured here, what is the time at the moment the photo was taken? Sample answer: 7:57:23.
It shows 8:56:48
